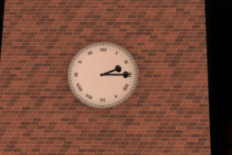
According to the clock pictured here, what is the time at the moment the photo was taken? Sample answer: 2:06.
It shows 2:15
